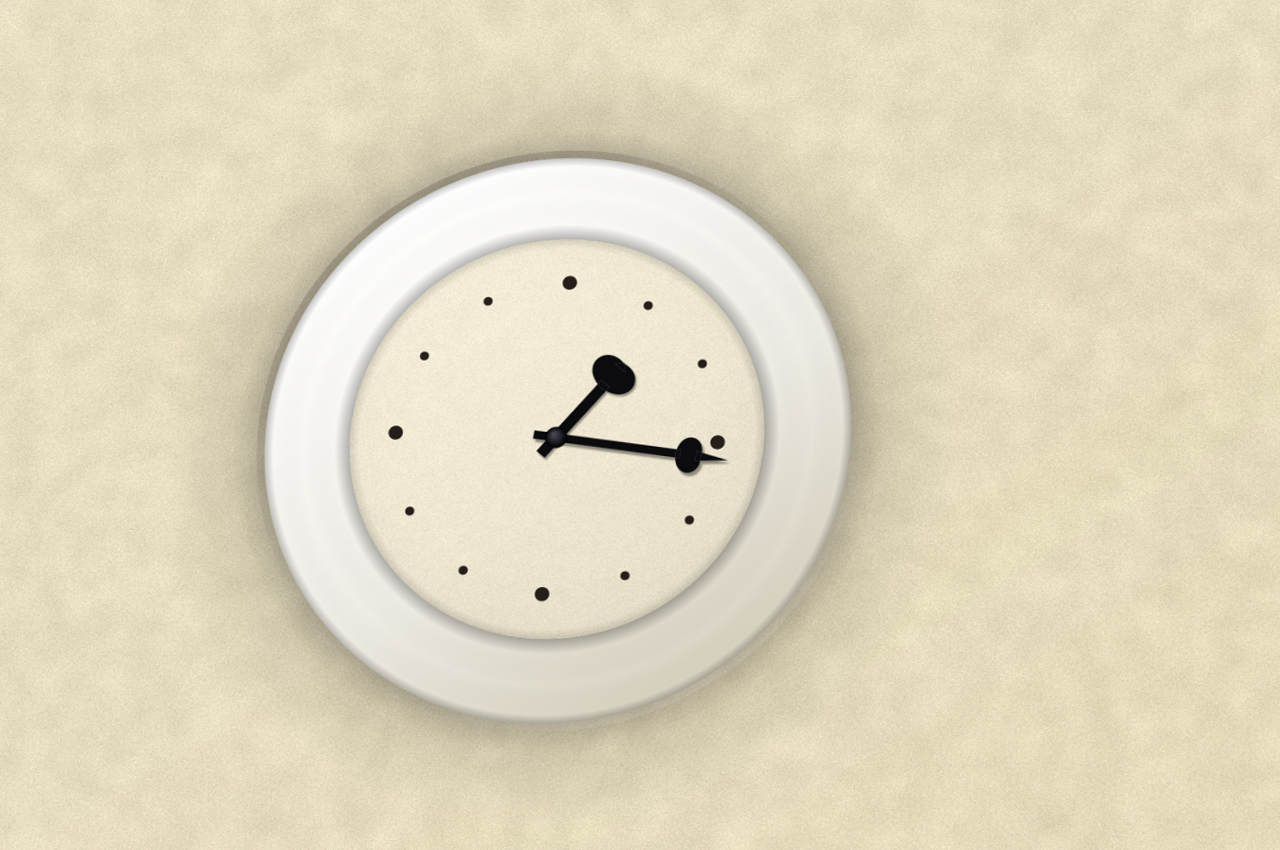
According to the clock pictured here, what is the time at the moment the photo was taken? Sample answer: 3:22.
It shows 1:16
